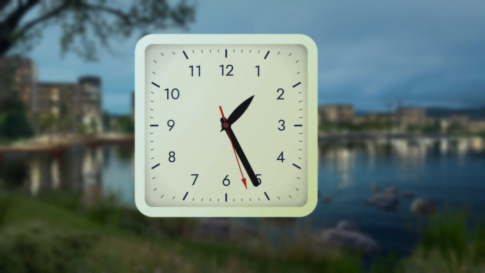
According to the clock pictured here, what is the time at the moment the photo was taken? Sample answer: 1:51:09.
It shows 1:25:27
